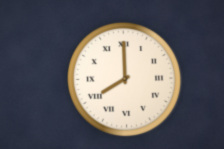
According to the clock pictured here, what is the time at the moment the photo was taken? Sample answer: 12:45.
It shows 8:00
